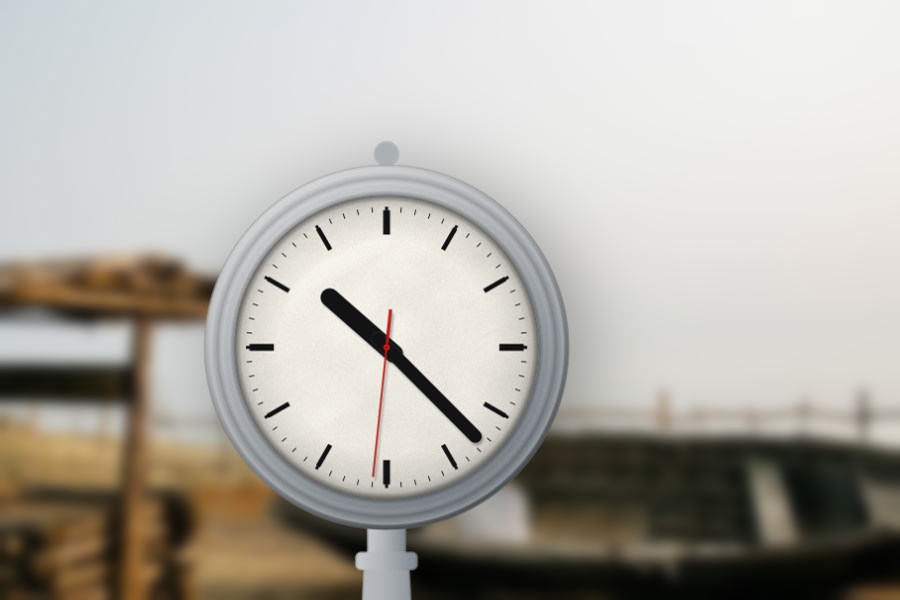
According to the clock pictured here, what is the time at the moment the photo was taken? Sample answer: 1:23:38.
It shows 10:22:31
